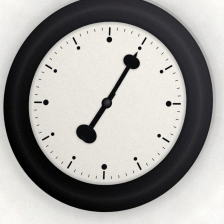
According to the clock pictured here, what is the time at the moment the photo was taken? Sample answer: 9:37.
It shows 7:05
